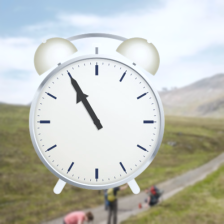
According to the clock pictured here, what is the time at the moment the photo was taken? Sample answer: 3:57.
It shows 10:55
